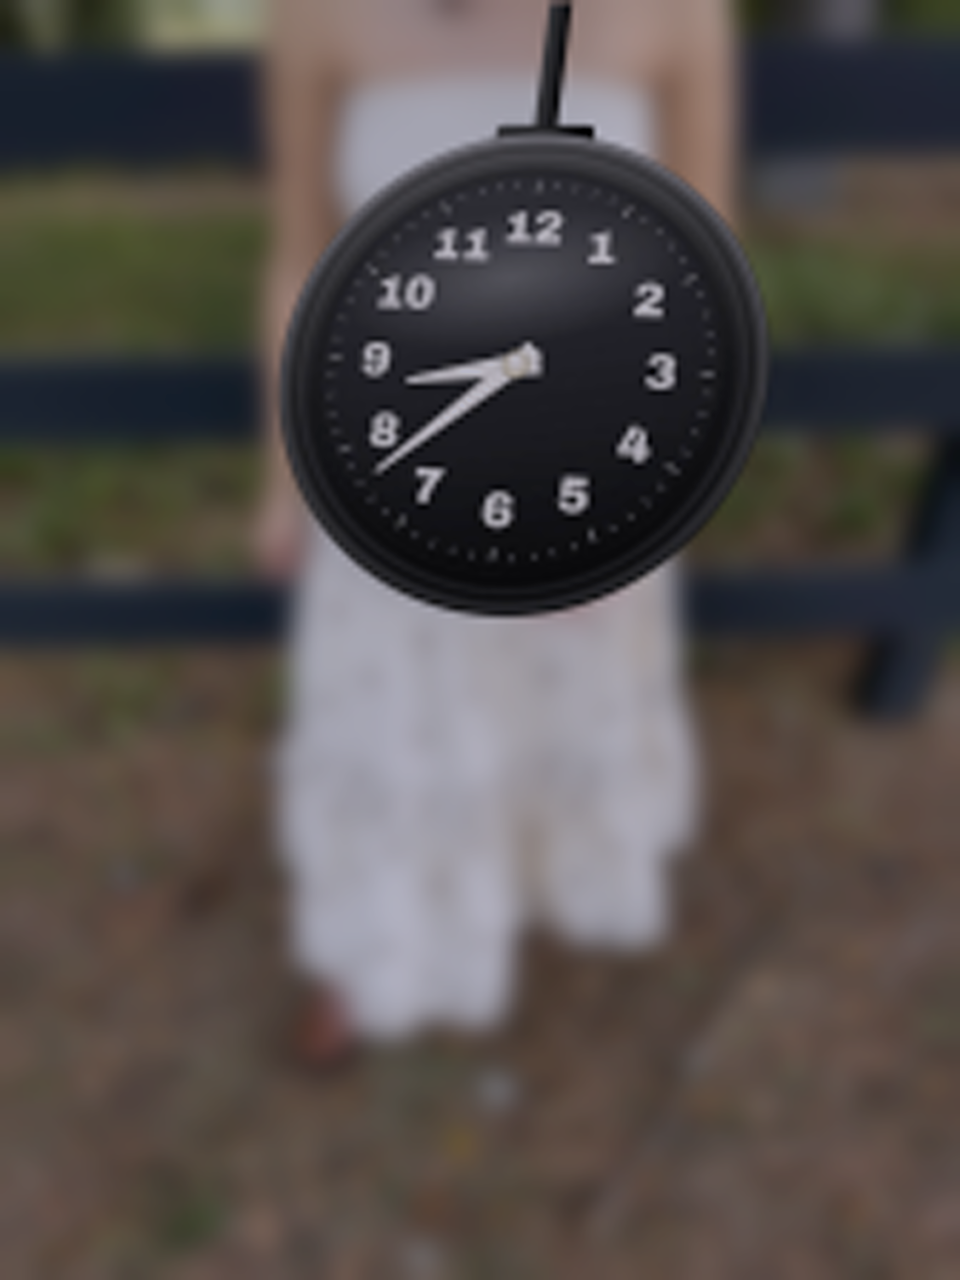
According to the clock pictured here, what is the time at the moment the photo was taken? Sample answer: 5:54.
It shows 8:38
